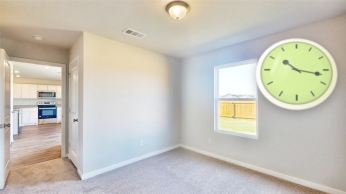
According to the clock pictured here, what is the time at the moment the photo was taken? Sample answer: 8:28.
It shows 10:17
